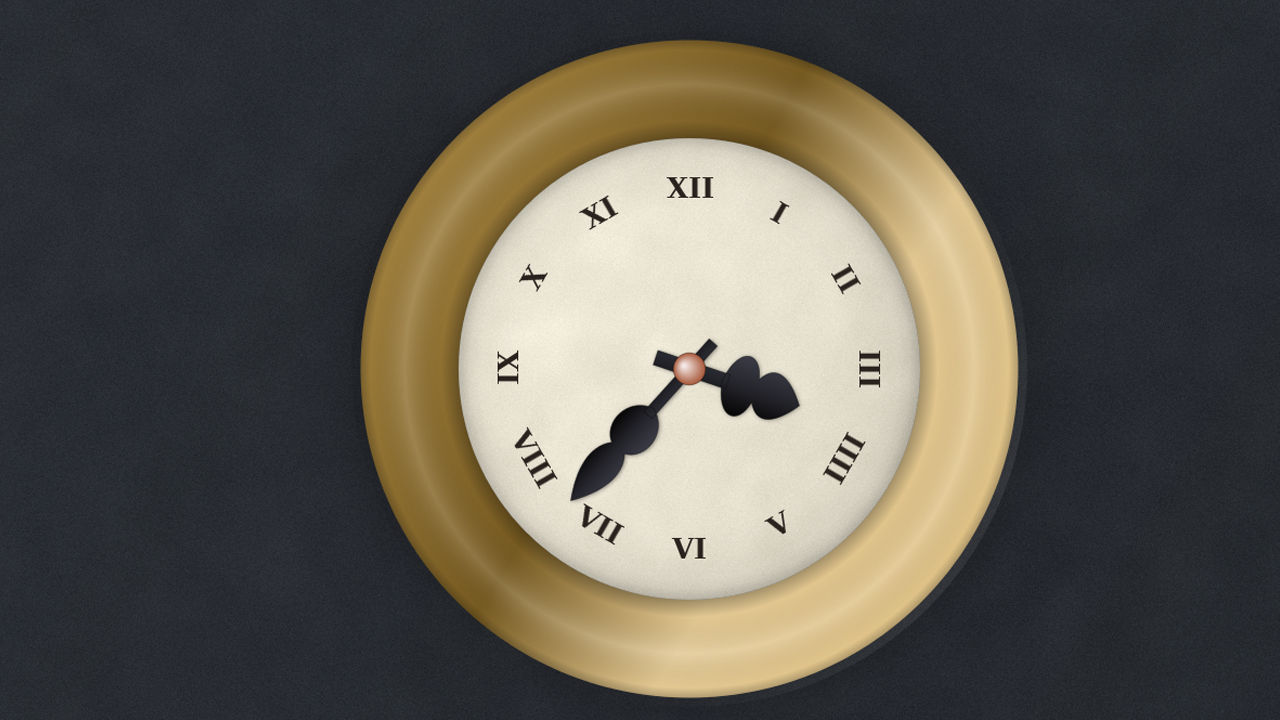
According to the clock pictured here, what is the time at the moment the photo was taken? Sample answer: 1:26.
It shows 3:37
